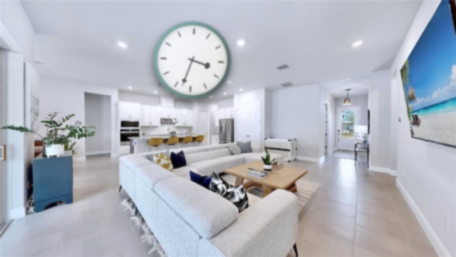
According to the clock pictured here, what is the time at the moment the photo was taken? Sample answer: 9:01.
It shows 3:33
